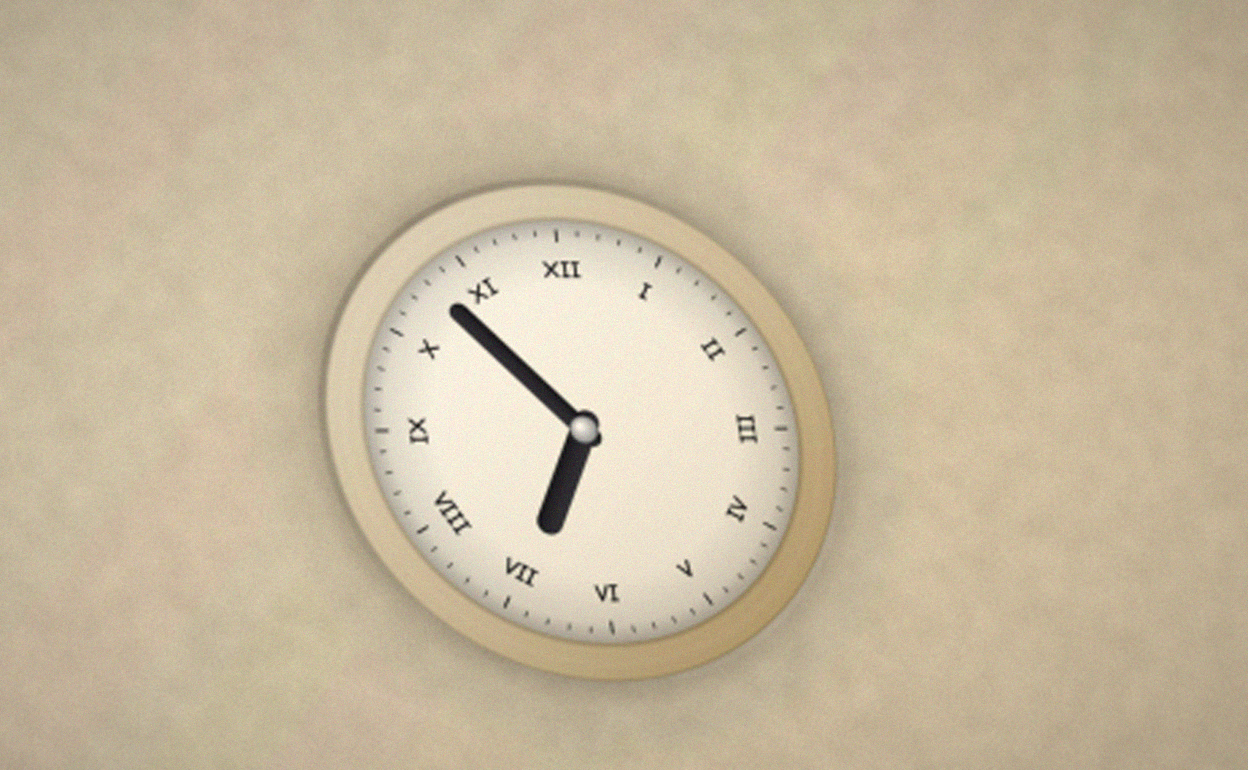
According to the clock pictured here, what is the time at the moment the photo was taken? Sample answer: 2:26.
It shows 6:53
